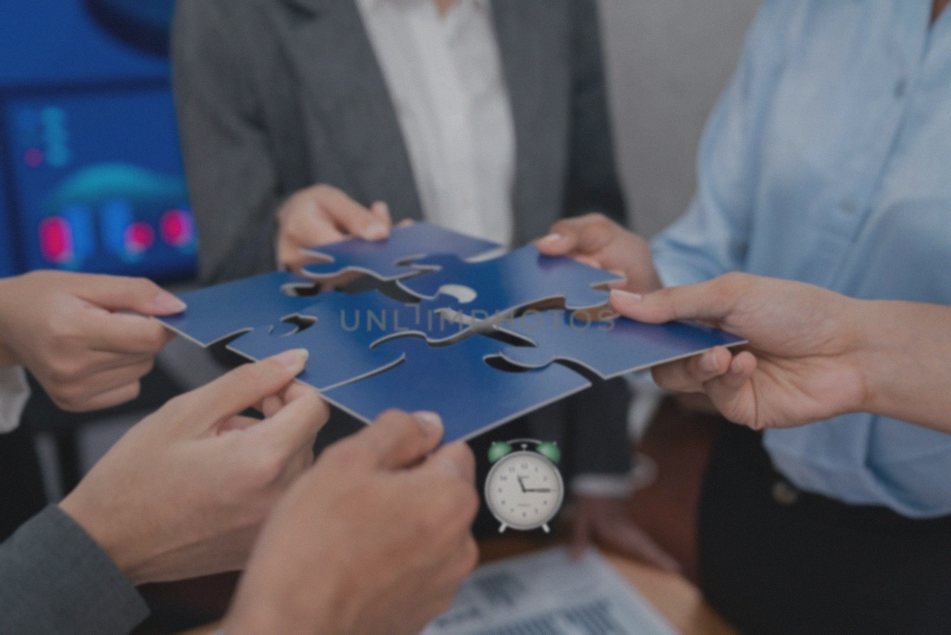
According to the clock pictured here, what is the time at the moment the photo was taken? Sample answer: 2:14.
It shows 11:15
